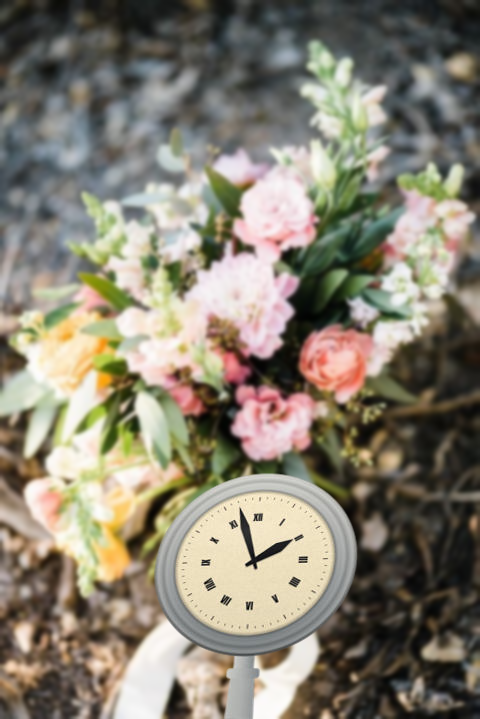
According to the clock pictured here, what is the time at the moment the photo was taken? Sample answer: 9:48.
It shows 1:57
